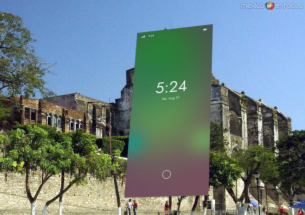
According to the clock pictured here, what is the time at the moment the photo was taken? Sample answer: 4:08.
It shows 5:24
